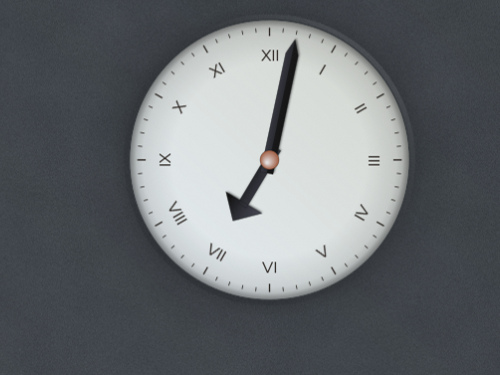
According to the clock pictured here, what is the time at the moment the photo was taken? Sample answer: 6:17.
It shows 7:02
